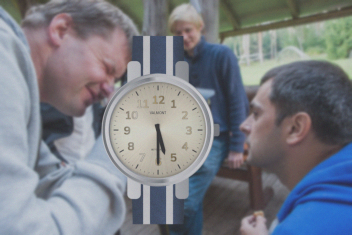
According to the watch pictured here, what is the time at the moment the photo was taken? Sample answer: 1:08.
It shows 5:30
